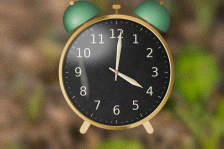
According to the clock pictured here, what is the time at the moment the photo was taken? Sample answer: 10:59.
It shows 4:01
